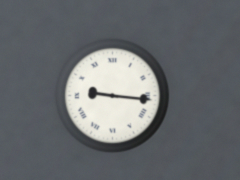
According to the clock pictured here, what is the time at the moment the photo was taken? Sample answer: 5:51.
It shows 9:16
